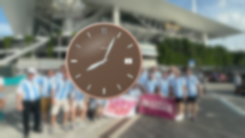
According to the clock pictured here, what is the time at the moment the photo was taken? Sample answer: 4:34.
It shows 8:04
